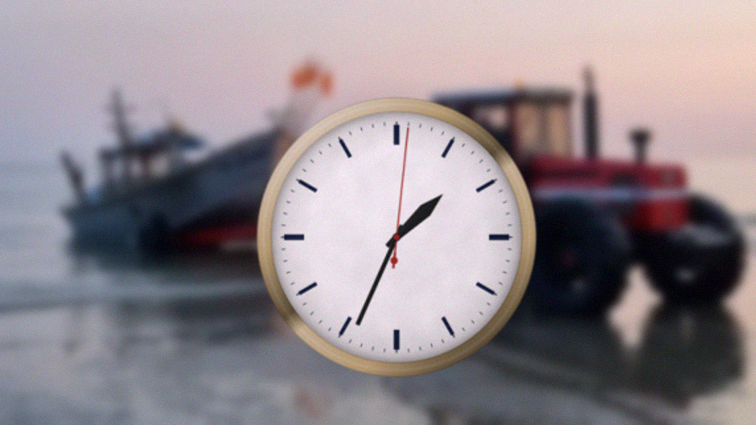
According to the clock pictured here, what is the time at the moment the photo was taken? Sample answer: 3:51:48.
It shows 1:34:01
